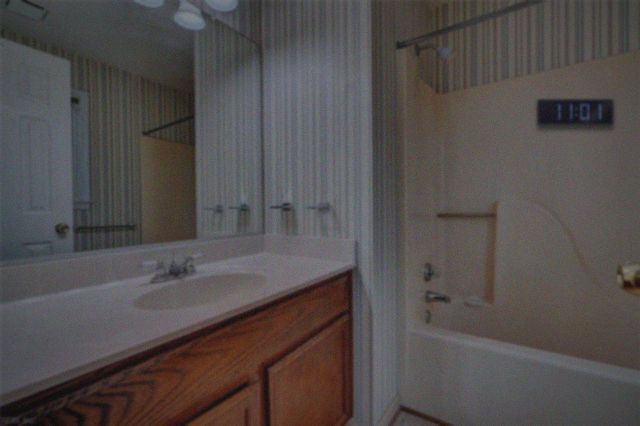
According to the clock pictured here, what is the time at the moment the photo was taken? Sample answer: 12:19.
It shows 11:01
